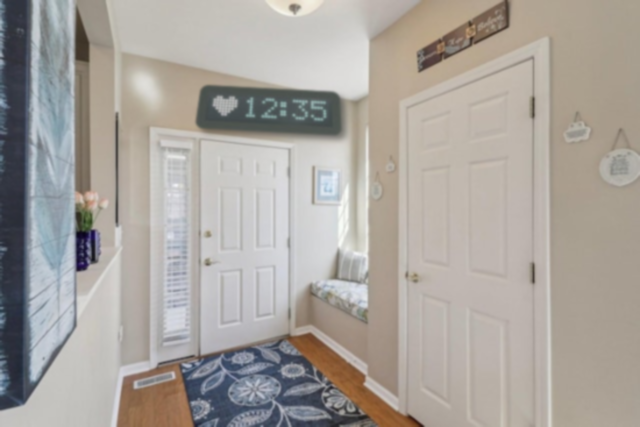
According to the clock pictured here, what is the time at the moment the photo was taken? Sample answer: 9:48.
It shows 12:35
